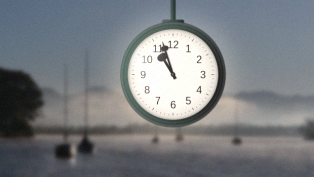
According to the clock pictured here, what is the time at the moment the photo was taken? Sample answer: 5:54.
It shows 10:57
